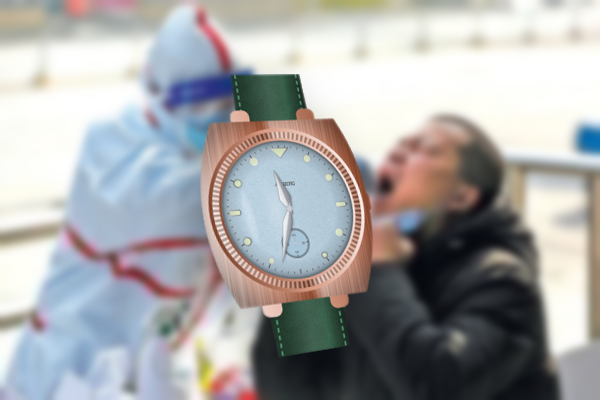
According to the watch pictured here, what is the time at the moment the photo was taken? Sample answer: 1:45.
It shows 11:33
